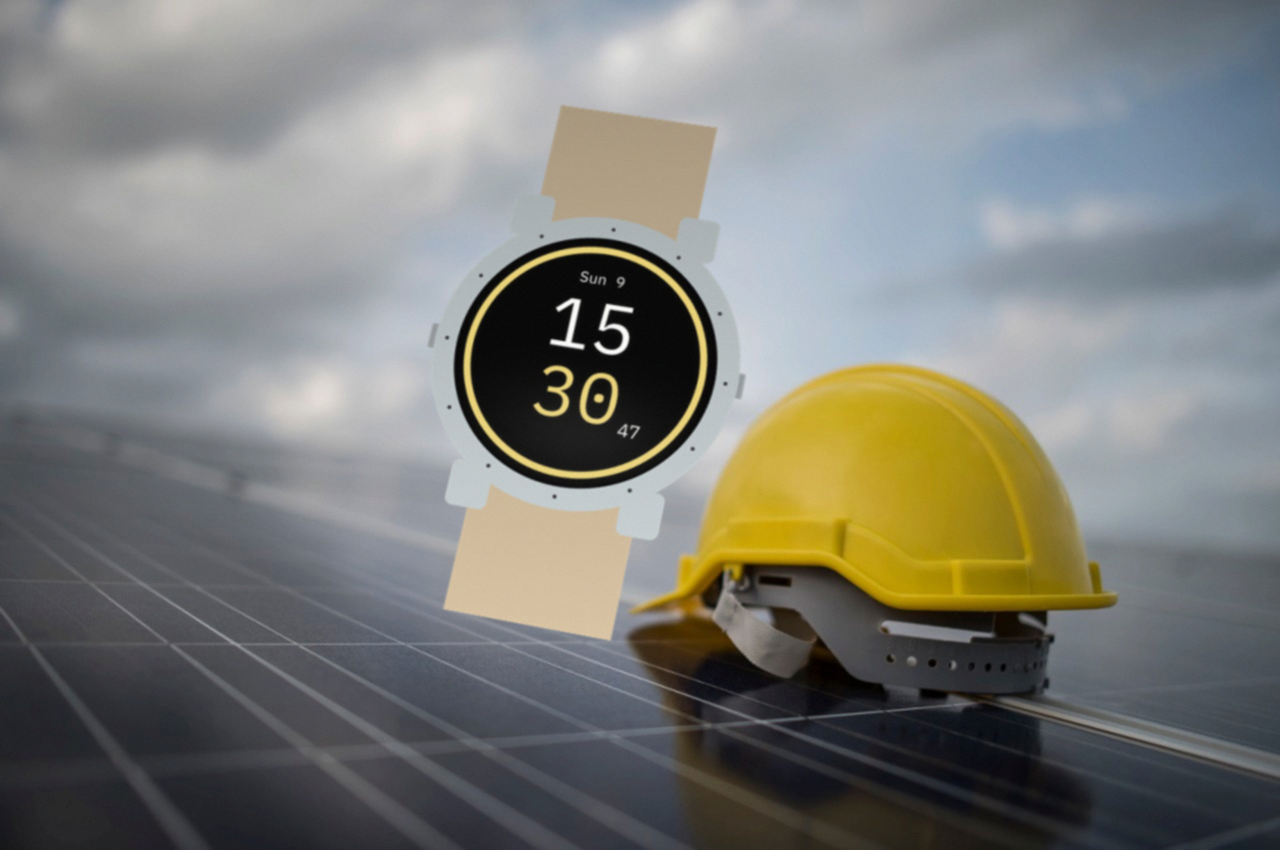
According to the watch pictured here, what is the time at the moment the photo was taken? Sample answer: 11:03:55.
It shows 15:30:47
